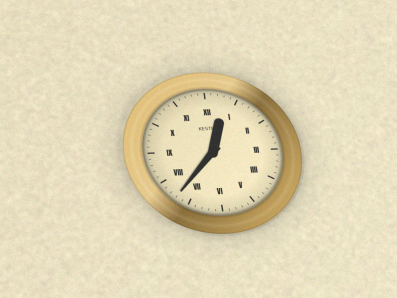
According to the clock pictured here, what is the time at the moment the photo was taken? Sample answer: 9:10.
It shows 12:37
